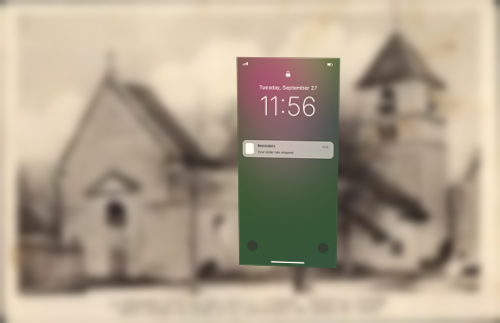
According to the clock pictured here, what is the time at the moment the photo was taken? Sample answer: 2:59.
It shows 11:56
